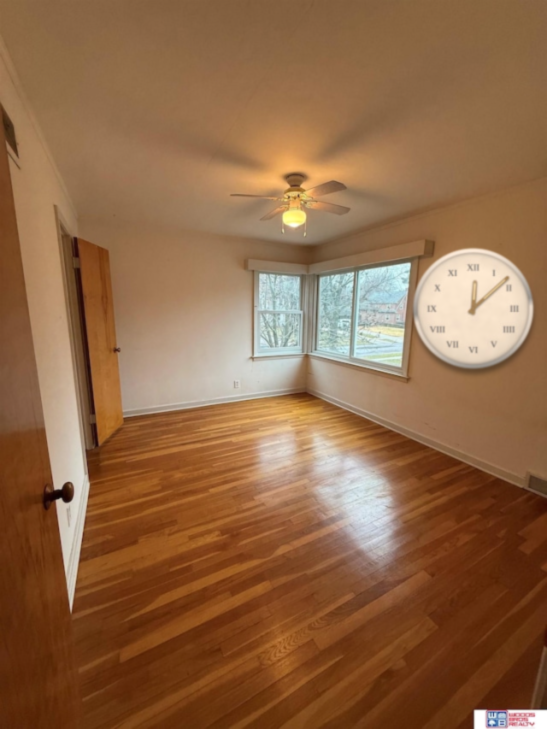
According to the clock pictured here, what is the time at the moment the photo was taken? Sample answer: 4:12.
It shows 12:08
